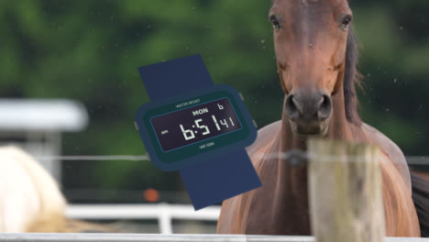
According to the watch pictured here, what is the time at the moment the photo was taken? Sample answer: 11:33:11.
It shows 6:51:41
